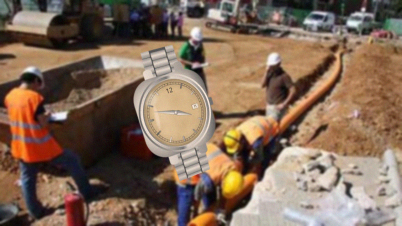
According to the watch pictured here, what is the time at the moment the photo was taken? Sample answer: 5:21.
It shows 3:48
